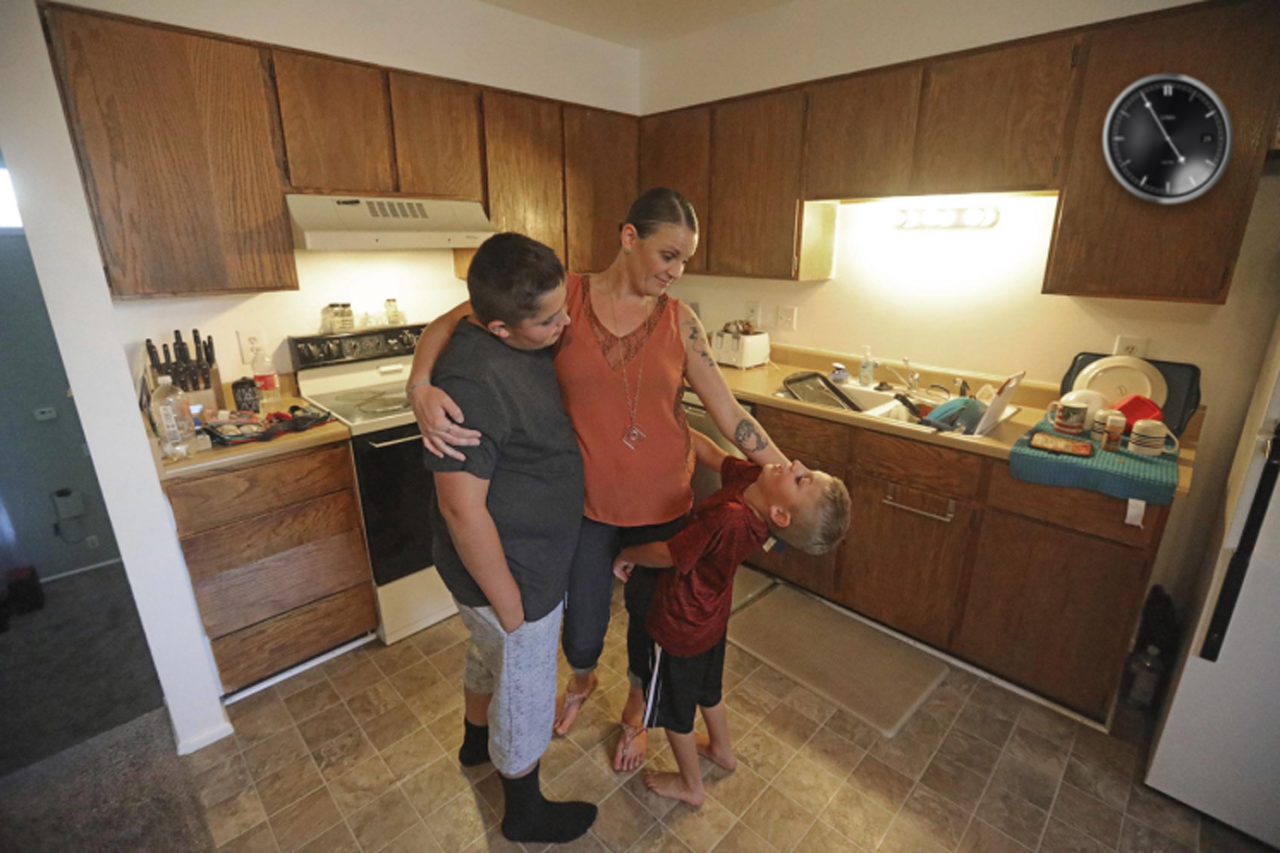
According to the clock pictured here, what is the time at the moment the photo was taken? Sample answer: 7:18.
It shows 4:55
